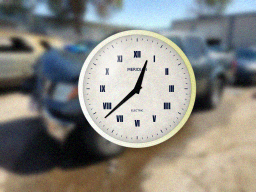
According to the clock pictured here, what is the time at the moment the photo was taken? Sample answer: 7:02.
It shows 12:38
